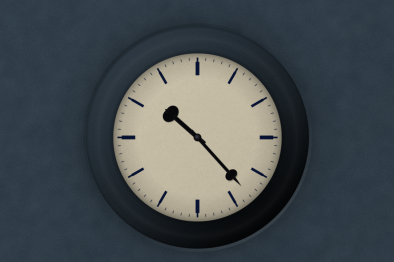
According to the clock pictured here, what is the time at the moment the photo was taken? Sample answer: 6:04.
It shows 10:23
